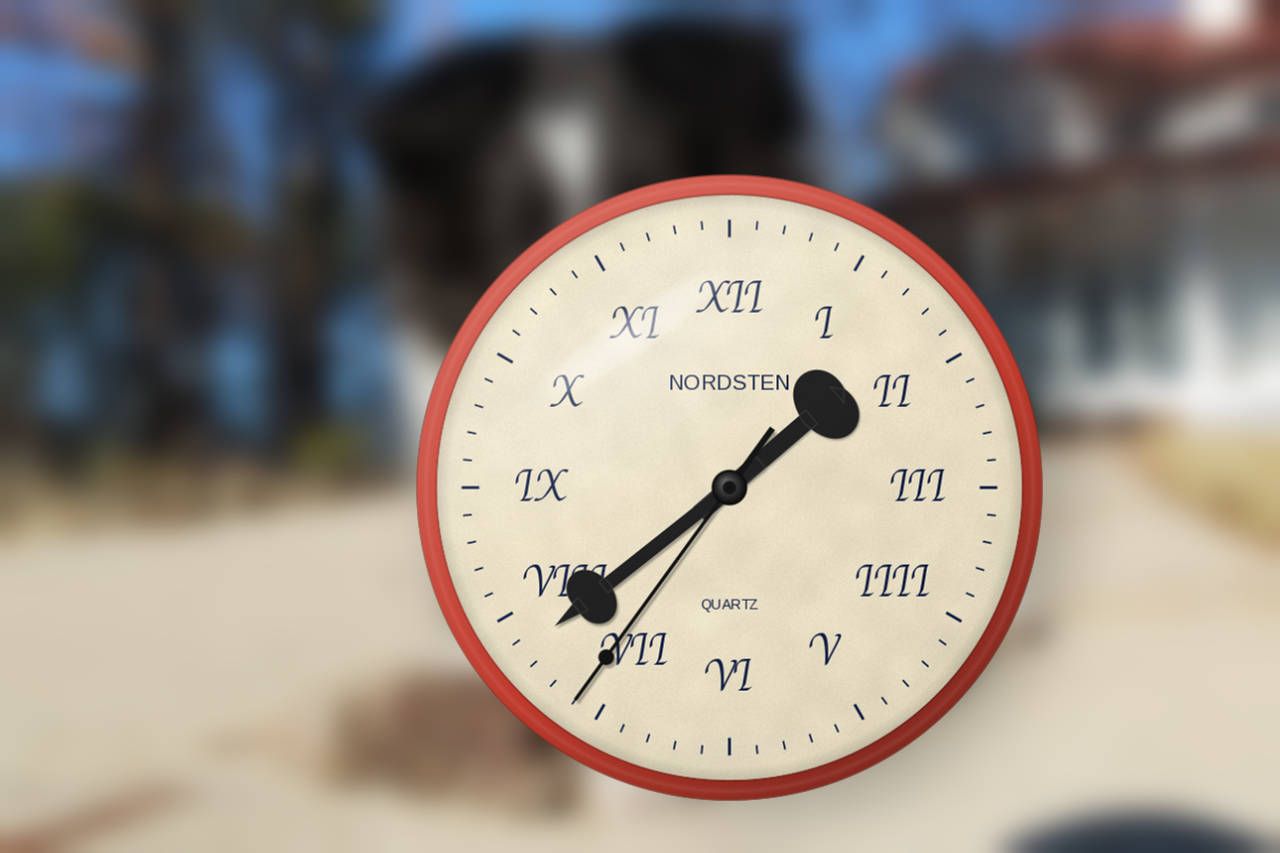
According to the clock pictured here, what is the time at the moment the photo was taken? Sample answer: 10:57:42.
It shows 1:38:36
